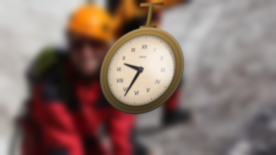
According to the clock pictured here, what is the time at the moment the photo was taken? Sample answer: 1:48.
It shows 9:34
